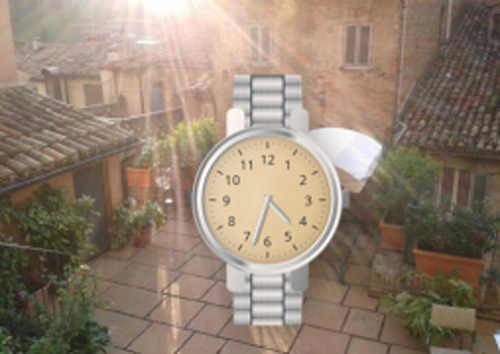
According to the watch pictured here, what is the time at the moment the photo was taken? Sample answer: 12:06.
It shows 4:33
